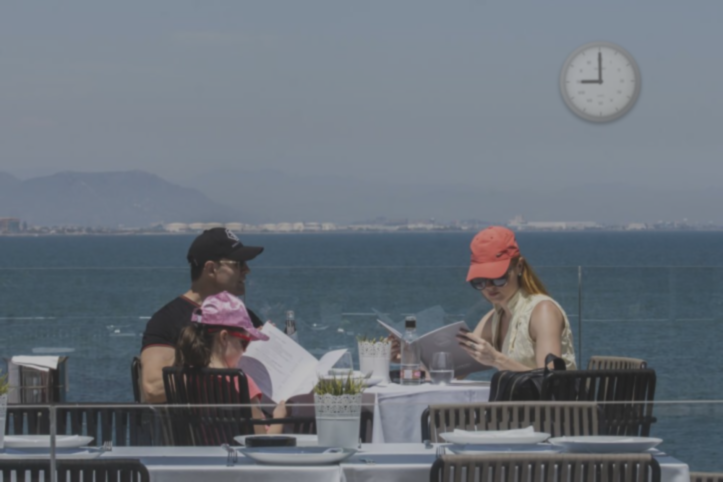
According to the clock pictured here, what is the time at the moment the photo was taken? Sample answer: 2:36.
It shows 9:00
